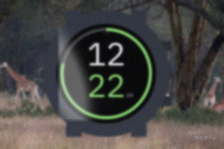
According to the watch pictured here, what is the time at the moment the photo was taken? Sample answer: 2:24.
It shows 12:22
